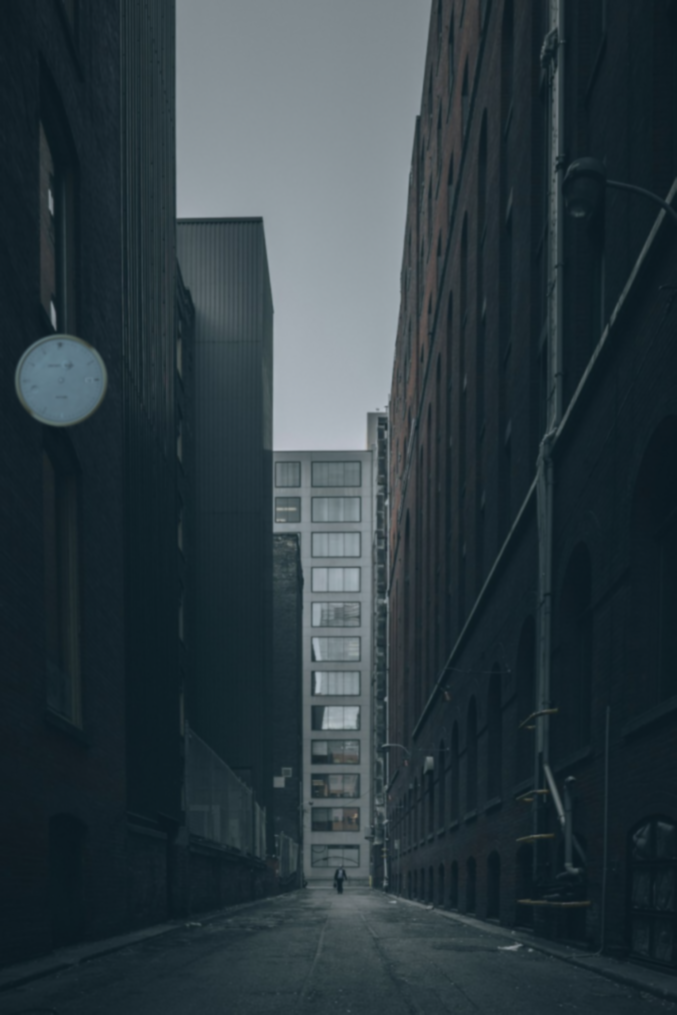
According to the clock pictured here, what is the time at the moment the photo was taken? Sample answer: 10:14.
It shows 12:42
